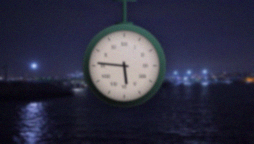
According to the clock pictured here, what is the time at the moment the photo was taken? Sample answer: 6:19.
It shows 5:46
